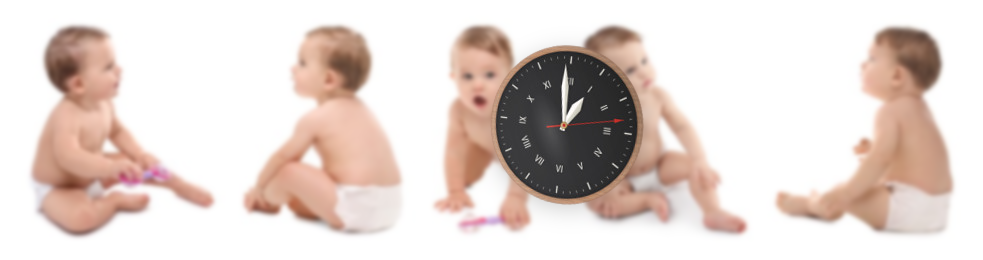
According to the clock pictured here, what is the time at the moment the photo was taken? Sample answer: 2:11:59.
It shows 12:59:13
